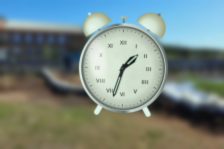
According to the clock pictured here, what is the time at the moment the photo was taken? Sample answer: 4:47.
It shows 1:33
